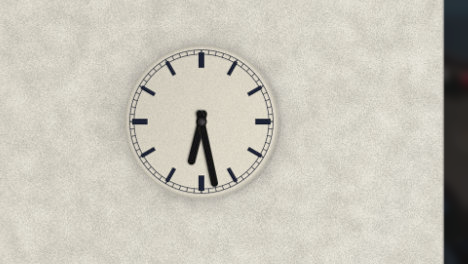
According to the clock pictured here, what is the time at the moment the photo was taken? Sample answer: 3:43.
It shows 6:28
